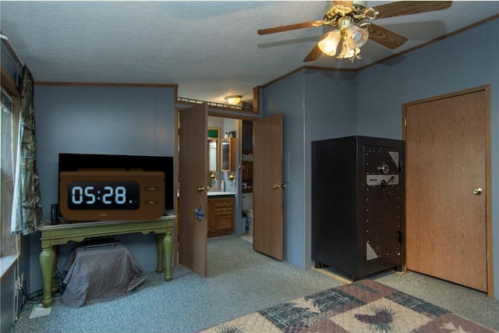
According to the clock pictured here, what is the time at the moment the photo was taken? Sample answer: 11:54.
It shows 5:28
